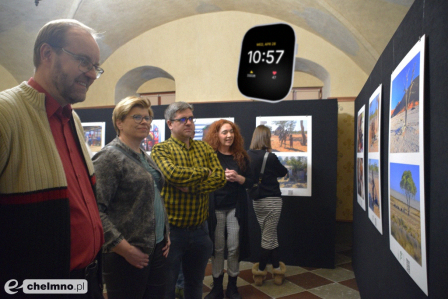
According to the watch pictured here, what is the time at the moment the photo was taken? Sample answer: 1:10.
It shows 10:57
